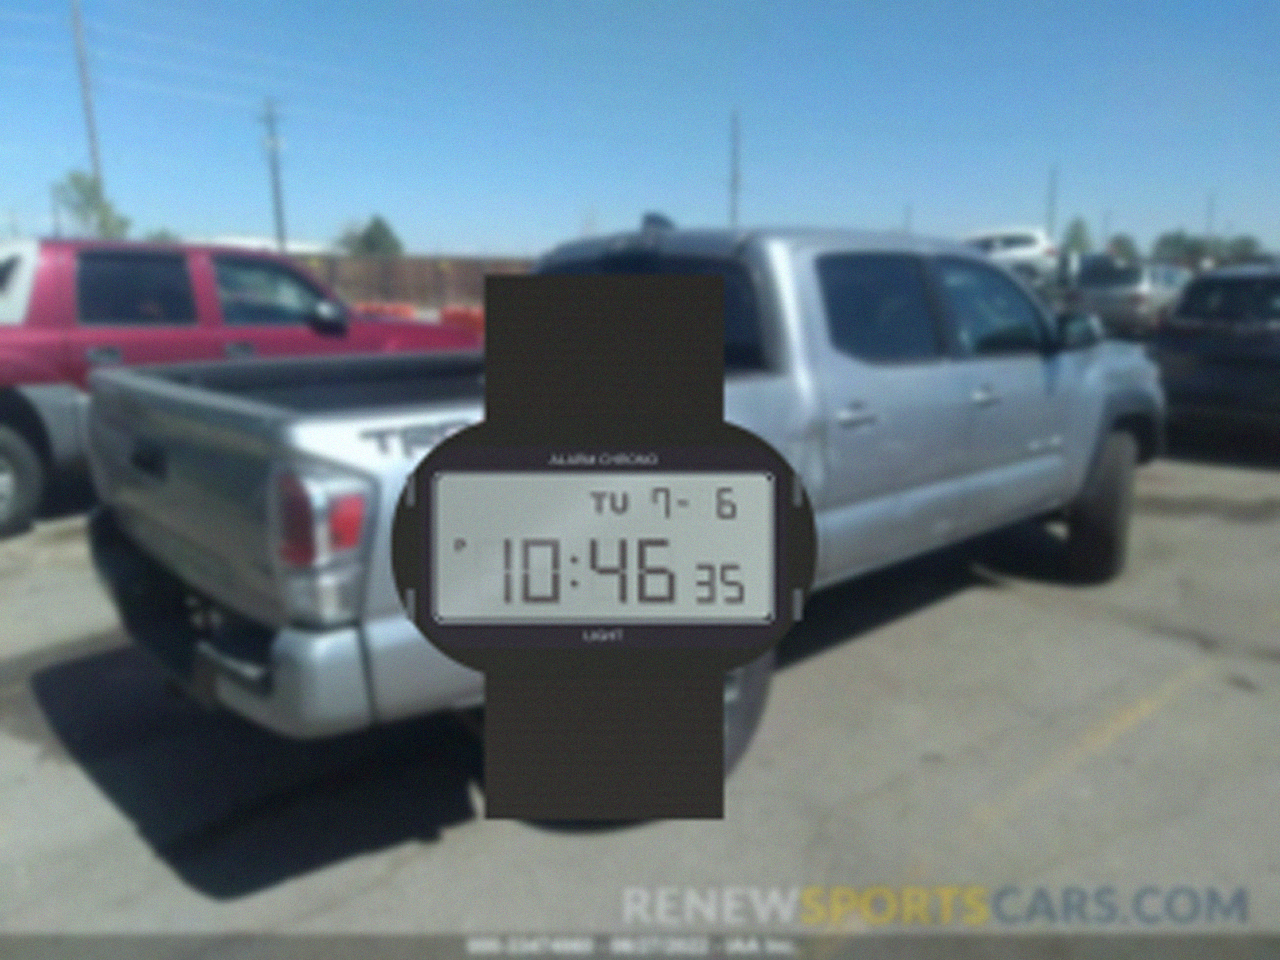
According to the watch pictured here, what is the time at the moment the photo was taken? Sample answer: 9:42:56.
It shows 10:46:35
